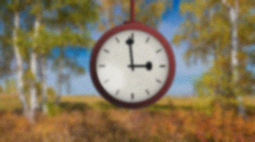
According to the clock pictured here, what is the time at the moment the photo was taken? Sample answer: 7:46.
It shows 2:59
